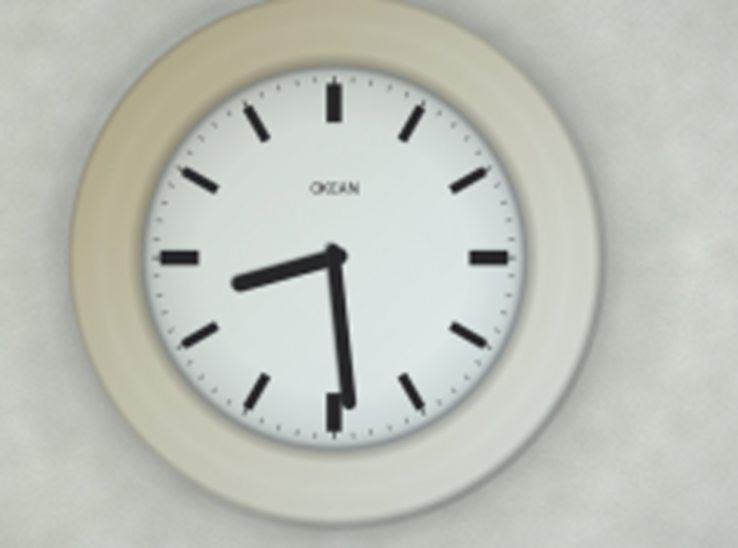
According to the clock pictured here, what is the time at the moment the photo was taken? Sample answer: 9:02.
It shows 8:29
